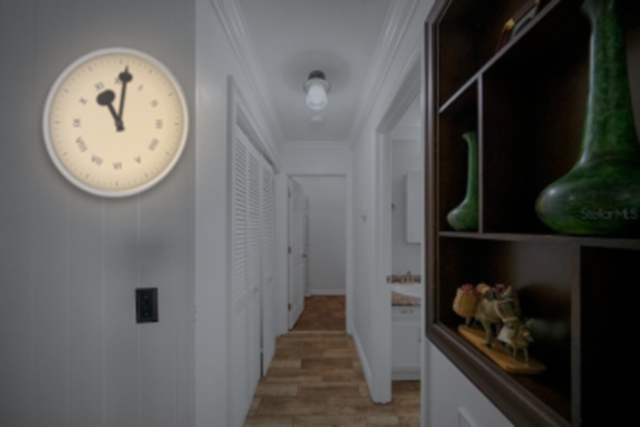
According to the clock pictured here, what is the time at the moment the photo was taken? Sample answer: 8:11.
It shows 11:01
